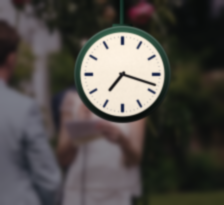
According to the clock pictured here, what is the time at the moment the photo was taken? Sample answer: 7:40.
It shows 7:18
